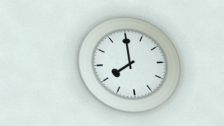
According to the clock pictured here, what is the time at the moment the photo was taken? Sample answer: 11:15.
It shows 8:00
